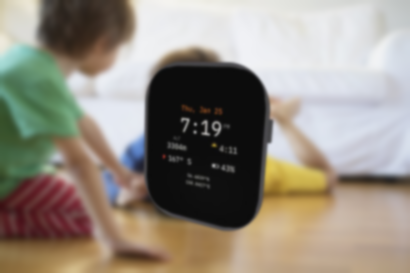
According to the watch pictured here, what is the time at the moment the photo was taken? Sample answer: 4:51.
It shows 7:19
